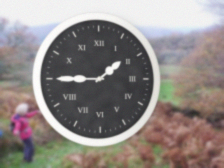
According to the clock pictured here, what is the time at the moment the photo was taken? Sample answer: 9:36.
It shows 1:45
